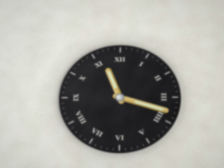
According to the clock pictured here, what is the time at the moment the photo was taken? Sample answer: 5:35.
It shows 11:18
